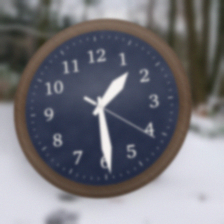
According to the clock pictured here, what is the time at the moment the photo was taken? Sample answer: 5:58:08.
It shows 1:29:21
